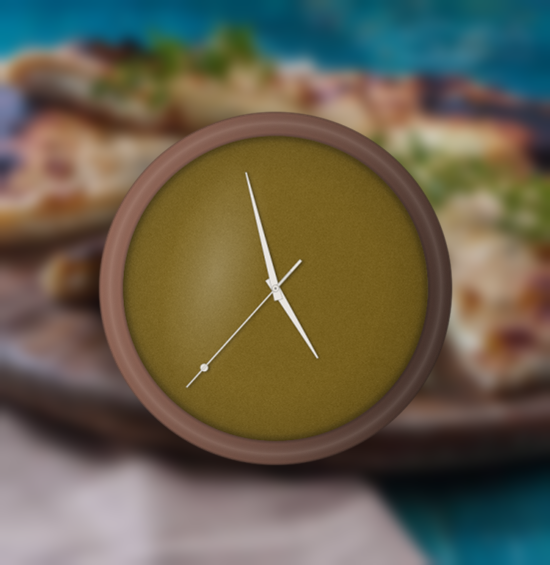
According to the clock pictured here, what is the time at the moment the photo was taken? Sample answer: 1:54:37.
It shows 4:57:37
